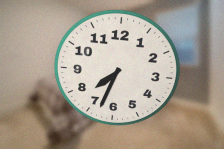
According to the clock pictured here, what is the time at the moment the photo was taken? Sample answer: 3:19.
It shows 7:33
